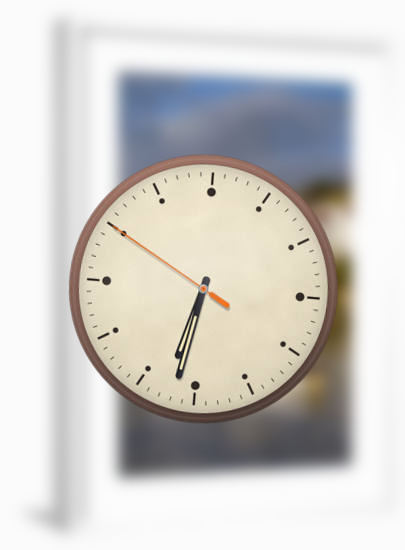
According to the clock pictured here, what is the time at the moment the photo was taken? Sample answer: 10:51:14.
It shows 6:31:50
